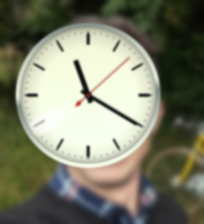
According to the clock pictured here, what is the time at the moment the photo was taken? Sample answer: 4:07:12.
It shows 11:20:08
